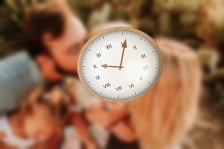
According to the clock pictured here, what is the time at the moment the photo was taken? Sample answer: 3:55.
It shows 10:06
